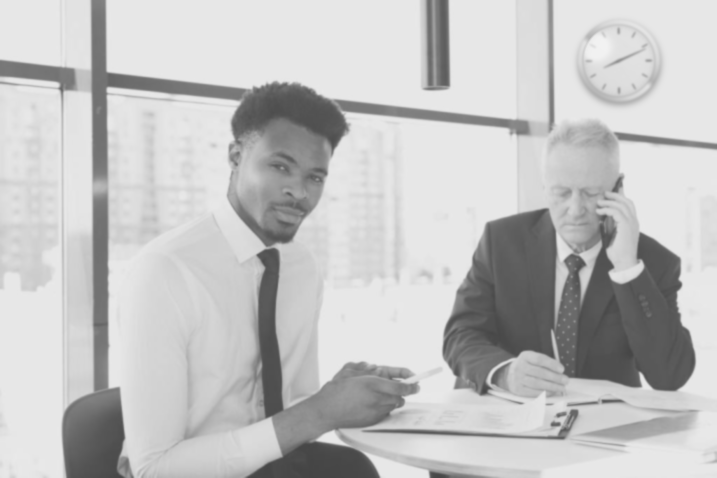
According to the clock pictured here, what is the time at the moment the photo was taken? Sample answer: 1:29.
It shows 8:11
